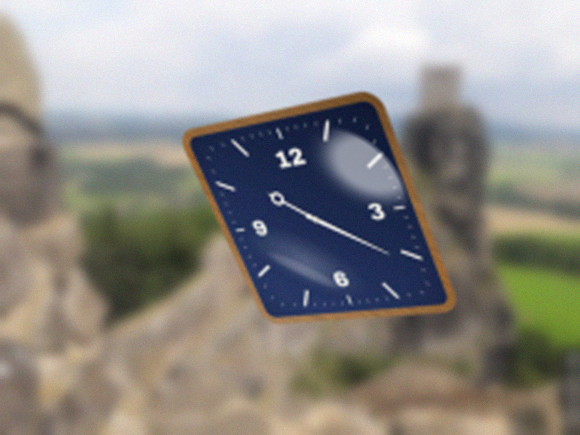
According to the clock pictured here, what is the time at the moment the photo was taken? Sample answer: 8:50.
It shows 10:21
